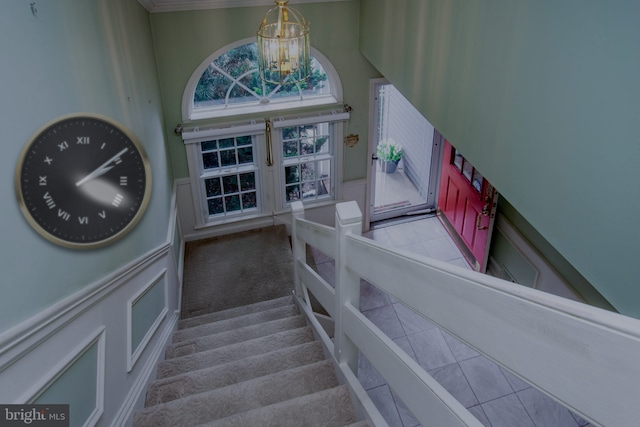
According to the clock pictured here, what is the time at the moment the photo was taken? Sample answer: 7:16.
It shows 2:09
